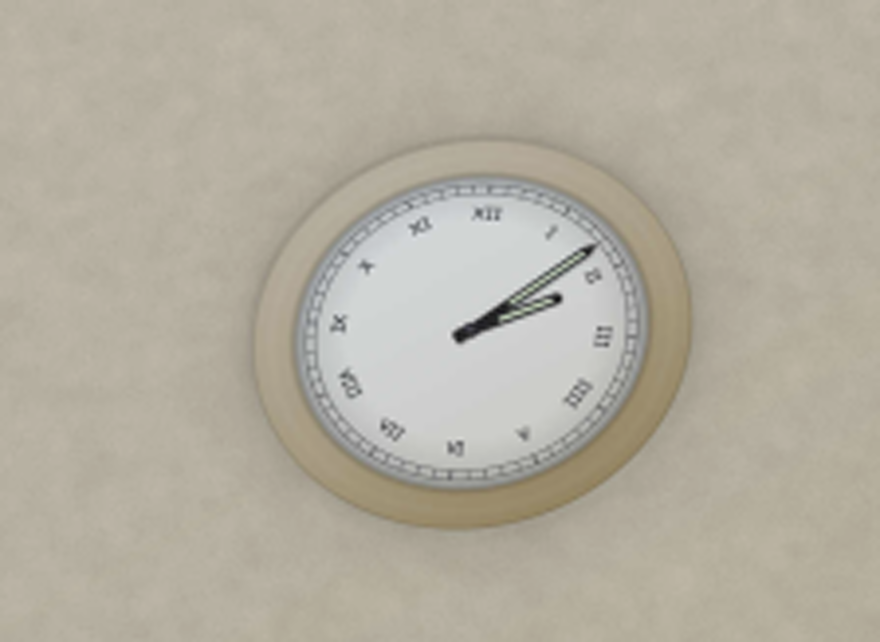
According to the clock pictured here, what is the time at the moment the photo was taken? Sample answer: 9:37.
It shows 2:08
